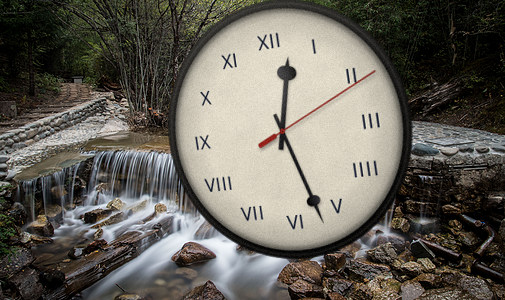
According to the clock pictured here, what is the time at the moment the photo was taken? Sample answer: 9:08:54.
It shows 12:27:11
